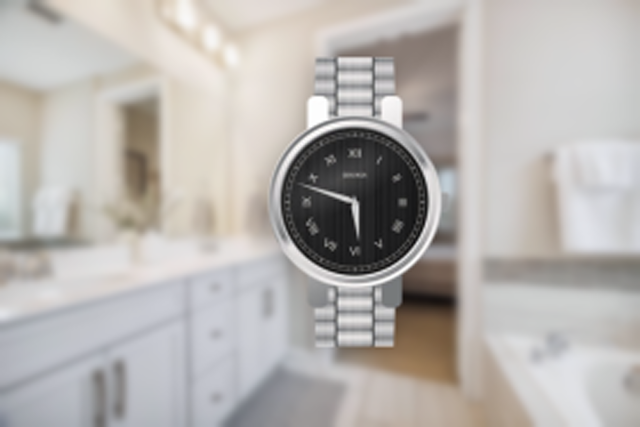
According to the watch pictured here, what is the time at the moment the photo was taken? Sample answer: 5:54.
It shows 5:48
